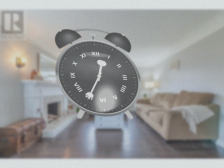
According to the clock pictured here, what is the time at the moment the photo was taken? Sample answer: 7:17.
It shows 12:35
